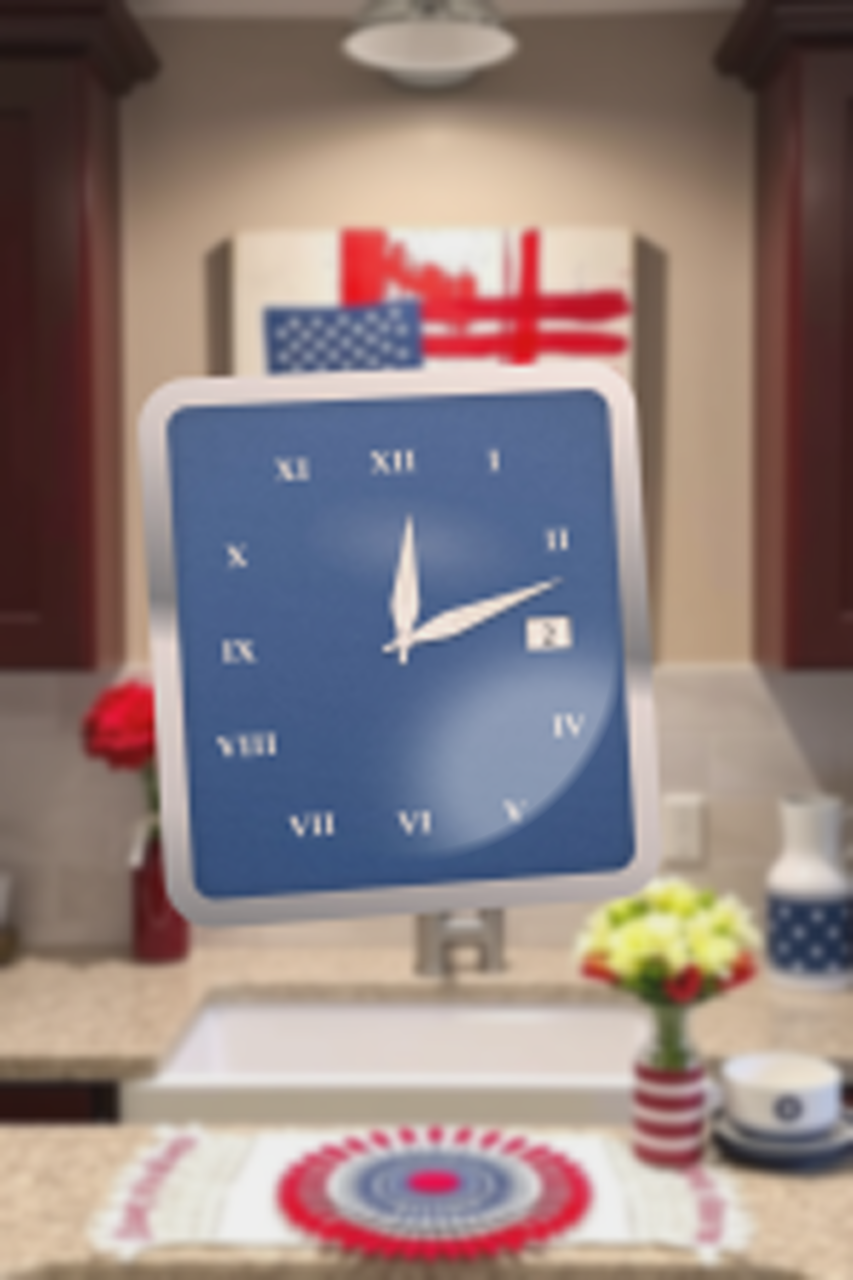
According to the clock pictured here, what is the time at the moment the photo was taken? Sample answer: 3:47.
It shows 12:12
